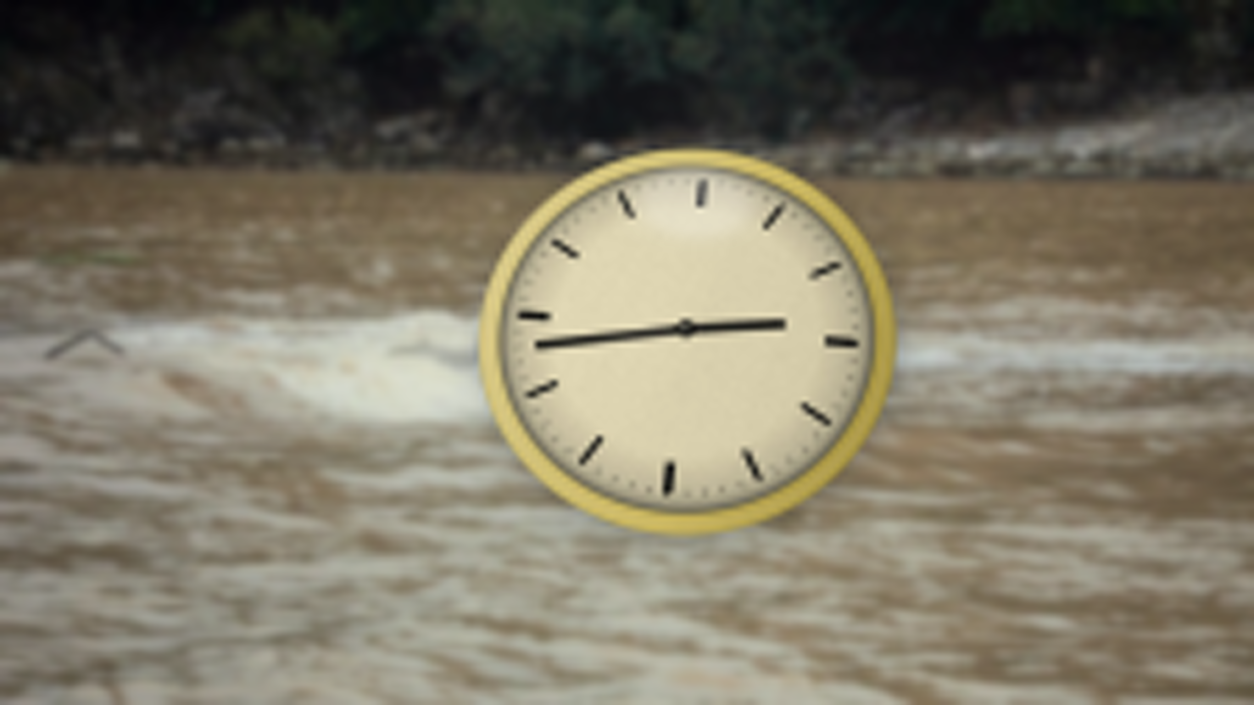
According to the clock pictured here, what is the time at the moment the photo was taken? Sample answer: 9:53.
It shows 2:43
